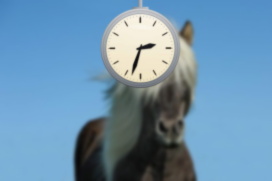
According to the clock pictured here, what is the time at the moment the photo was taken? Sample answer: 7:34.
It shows 2:33
